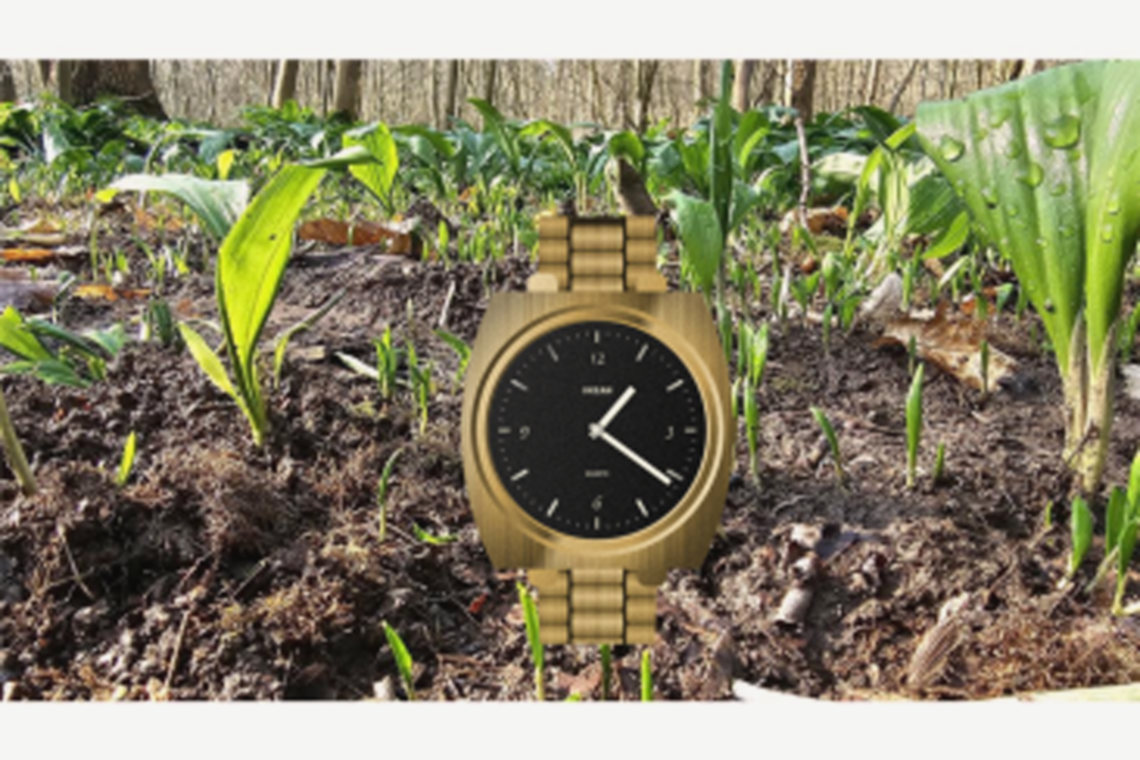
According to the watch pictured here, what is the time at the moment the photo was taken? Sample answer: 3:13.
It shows 1:21
